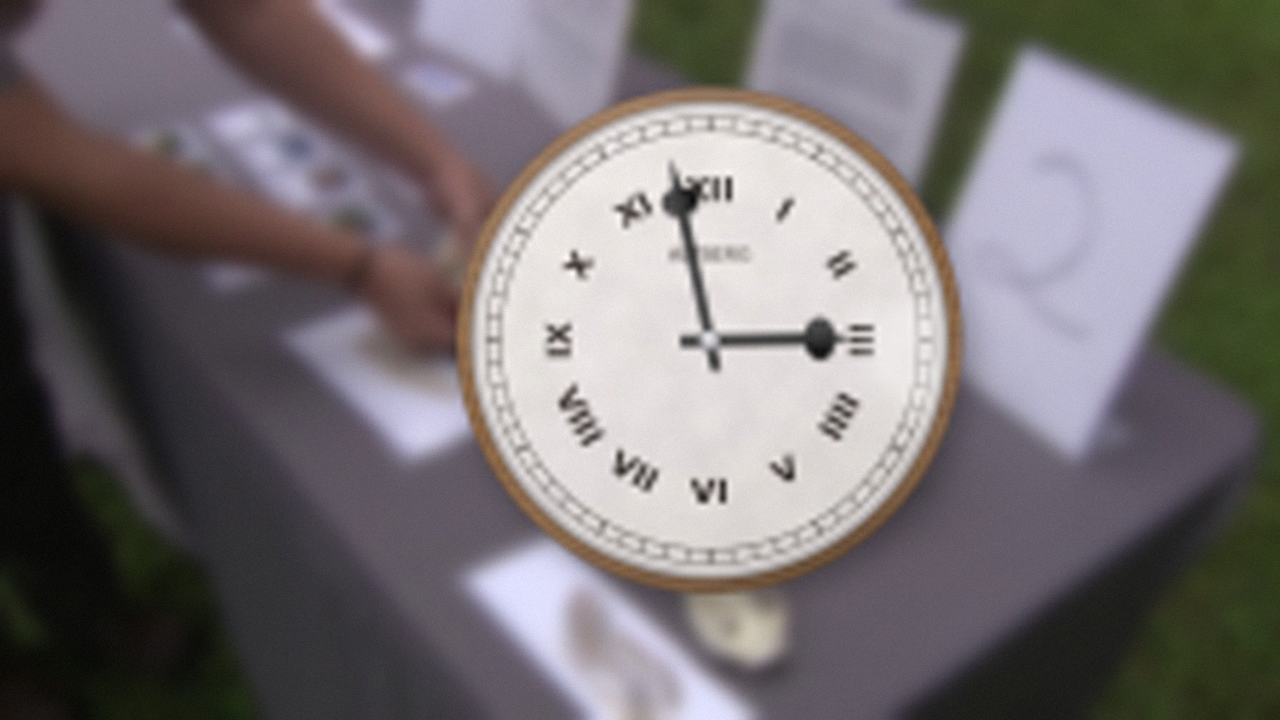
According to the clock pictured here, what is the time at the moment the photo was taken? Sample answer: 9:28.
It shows 2:58
